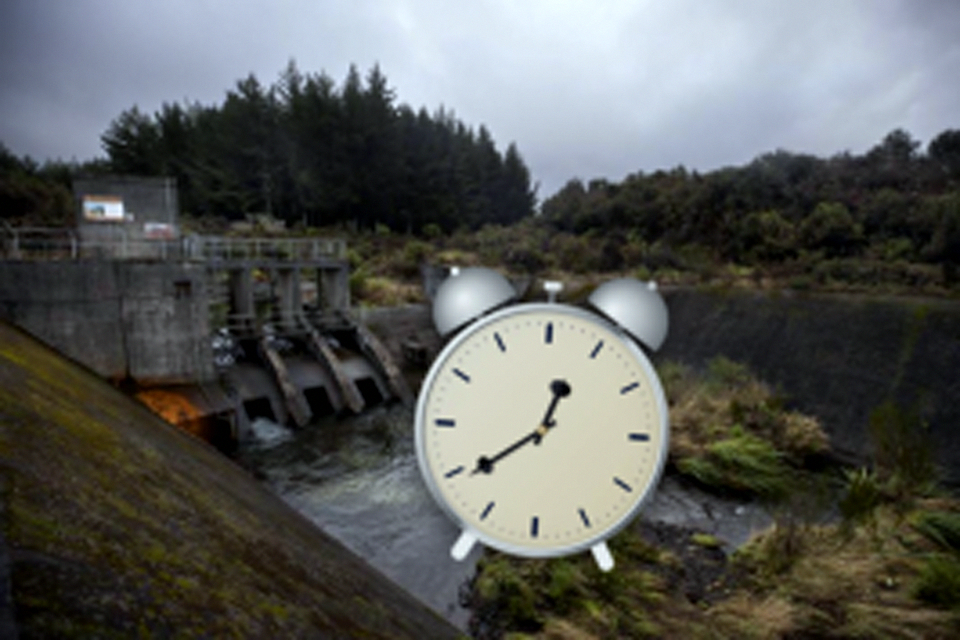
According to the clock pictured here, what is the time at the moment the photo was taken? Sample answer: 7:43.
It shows 12:39
